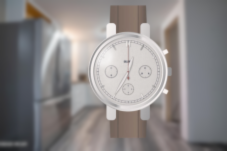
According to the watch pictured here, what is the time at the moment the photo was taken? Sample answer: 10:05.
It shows 12:35
